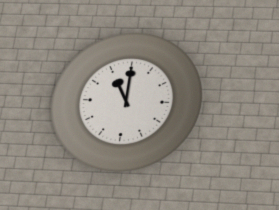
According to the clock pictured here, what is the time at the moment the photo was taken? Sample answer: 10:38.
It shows 11:00
